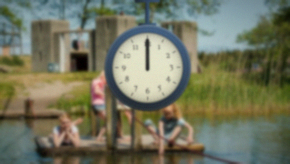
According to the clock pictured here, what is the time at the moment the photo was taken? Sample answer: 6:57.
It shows 12:00
